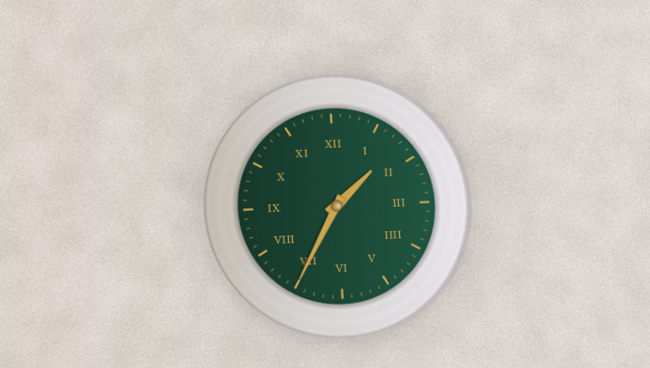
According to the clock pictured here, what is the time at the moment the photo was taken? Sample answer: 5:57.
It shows 1:35
